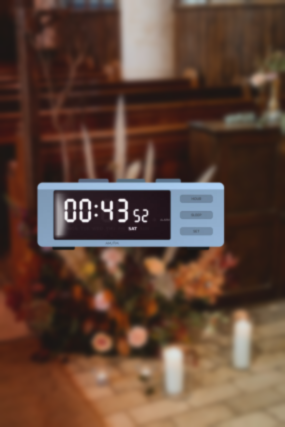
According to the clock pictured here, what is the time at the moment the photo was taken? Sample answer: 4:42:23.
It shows 0:43:52
